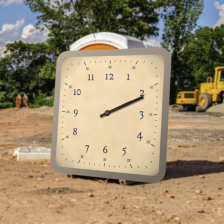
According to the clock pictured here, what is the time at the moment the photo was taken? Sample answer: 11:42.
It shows 2:11
